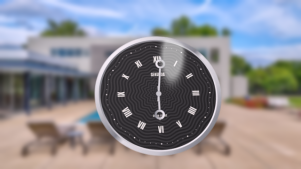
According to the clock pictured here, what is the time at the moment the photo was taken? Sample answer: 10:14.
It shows 6:01
